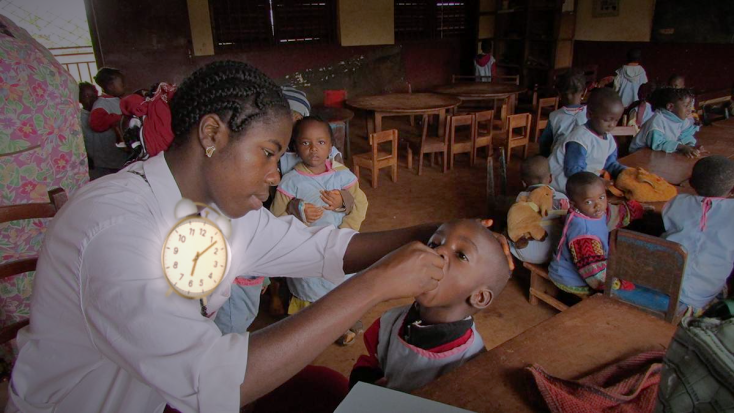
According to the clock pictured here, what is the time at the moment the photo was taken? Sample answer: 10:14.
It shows 6:07
